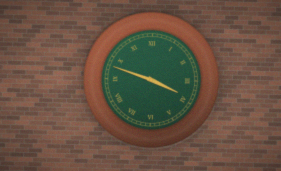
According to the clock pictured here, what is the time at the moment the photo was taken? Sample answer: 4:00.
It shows 3:48
